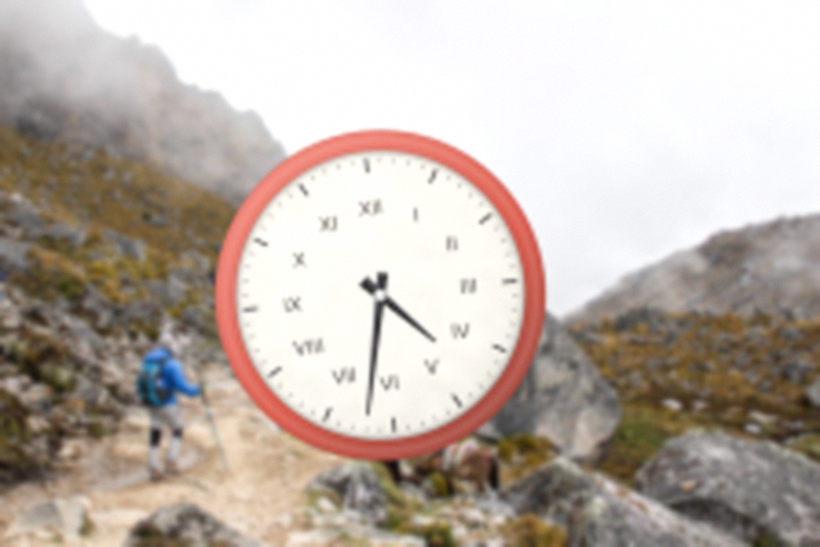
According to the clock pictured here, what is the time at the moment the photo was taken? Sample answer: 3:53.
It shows 4:32
